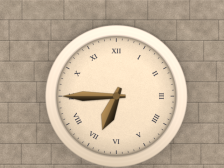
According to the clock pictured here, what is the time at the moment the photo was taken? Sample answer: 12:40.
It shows 6:45
